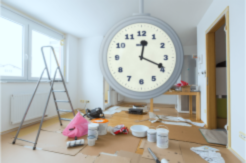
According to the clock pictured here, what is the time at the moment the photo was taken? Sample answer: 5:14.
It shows 12:19
